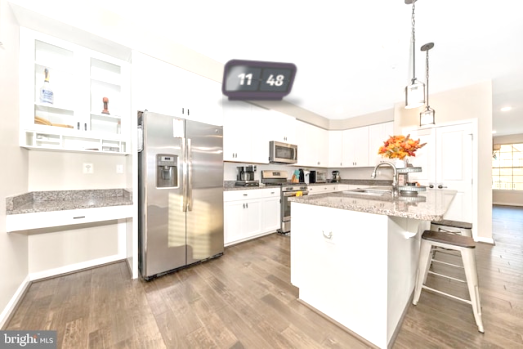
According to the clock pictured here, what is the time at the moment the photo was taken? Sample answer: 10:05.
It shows 11:48
